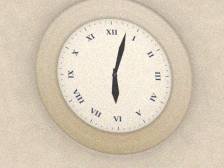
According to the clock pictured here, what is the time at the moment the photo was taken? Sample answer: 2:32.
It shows 6:03
